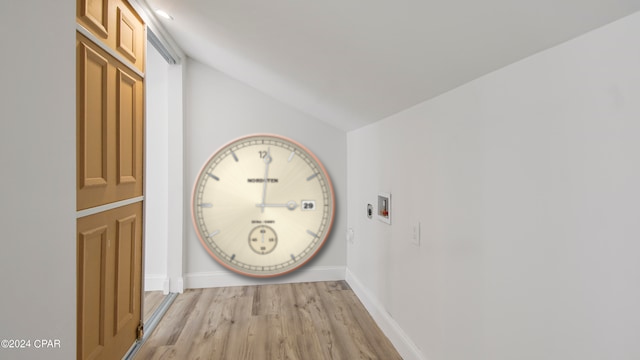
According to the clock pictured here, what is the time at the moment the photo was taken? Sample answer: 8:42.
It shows 3:01
